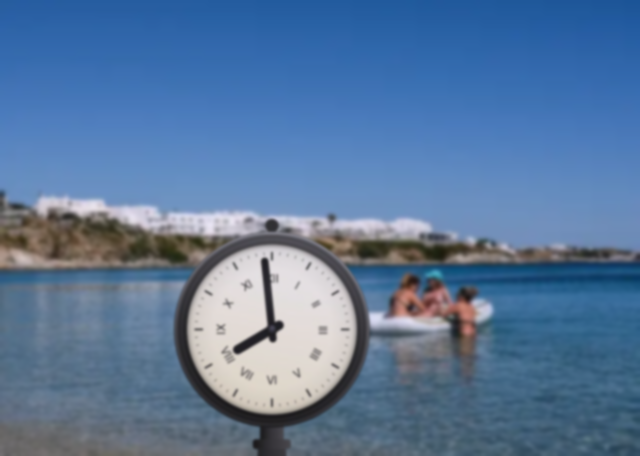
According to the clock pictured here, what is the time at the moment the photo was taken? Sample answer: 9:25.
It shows 7:59
